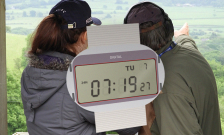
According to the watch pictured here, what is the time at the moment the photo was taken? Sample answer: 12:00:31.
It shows 7:19:27
